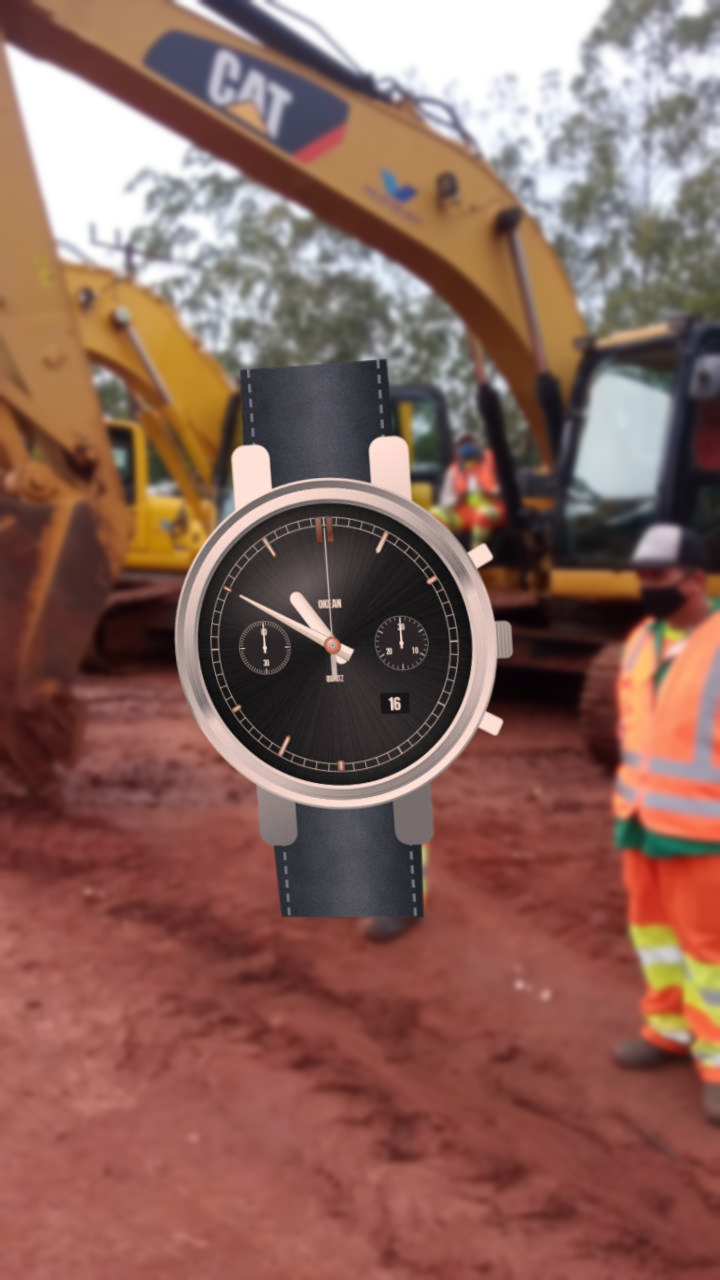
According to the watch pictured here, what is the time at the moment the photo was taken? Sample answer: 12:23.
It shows 10:50
